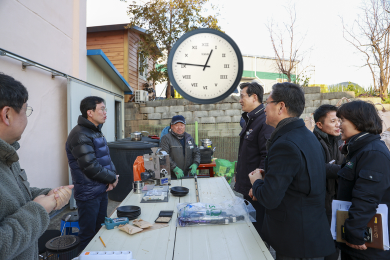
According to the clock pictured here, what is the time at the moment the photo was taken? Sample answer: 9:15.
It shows 12:46
